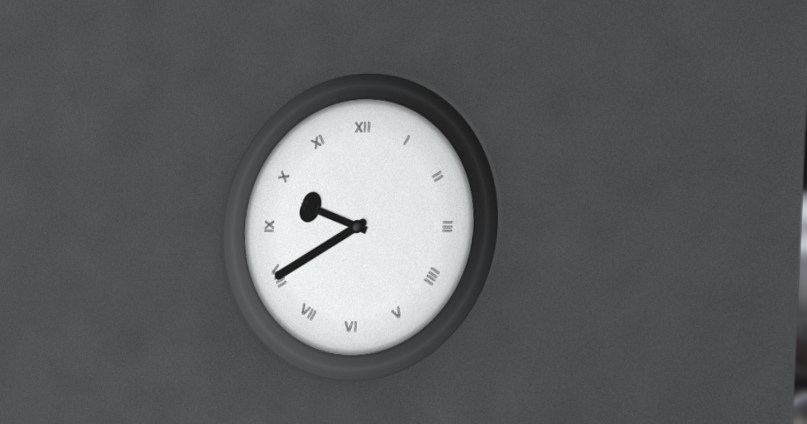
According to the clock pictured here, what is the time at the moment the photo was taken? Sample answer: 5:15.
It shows 9:40
